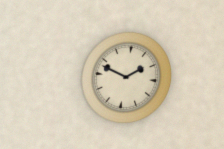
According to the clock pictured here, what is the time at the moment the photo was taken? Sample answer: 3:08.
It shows 1:48
